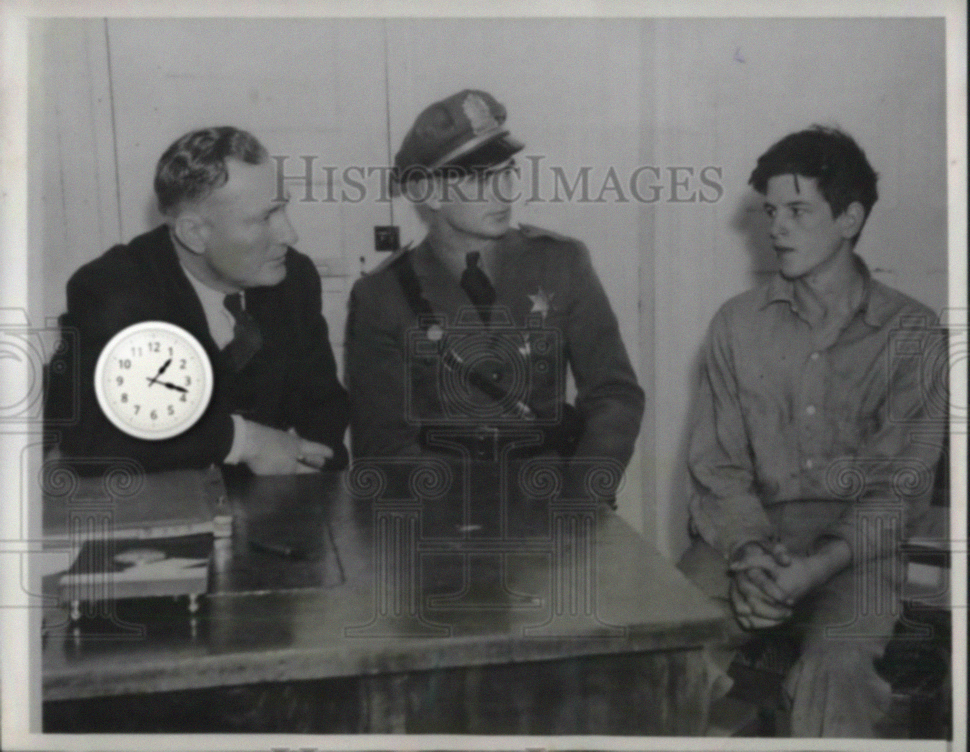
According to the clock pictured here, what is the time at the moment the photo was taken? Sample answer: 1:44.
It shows 1:18
